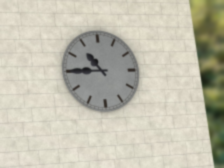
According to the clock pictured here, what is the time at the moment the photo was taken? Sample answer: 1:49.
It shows 10:45
